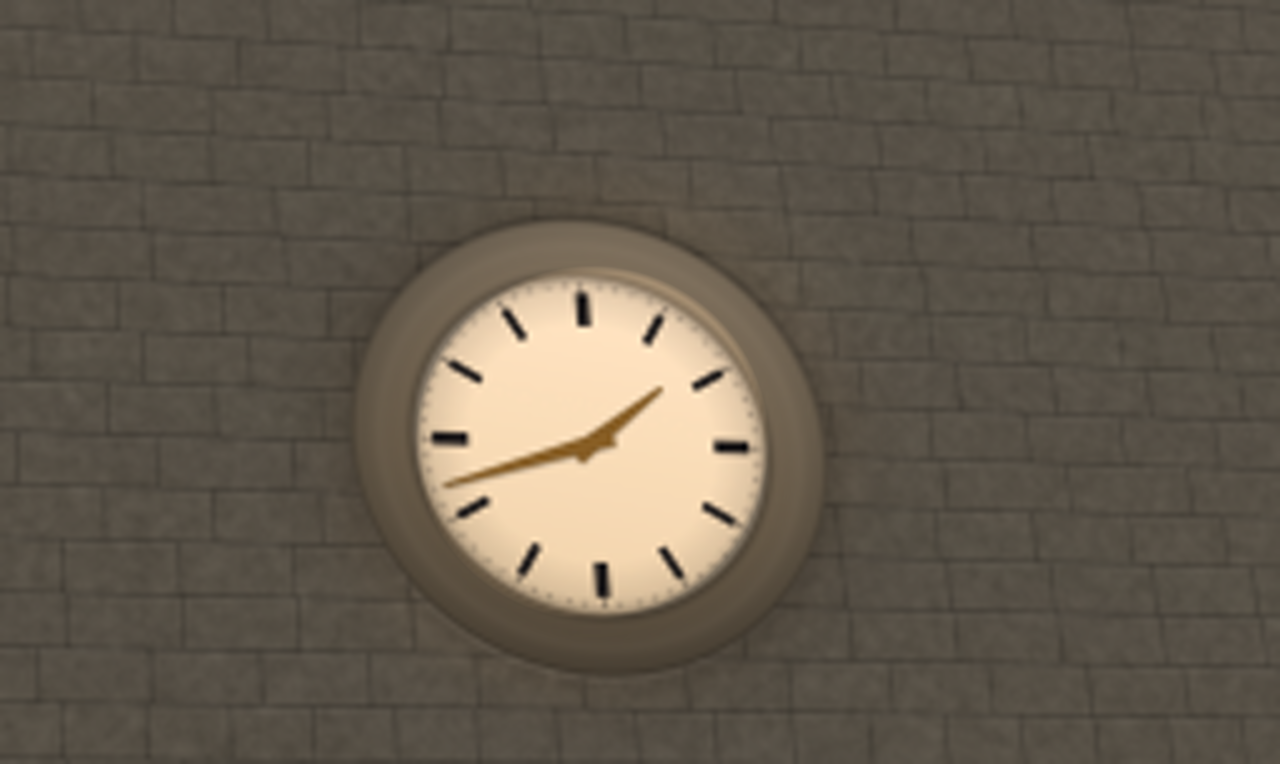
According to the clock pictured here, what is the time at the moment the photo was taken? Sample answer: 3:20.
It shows 1:42
